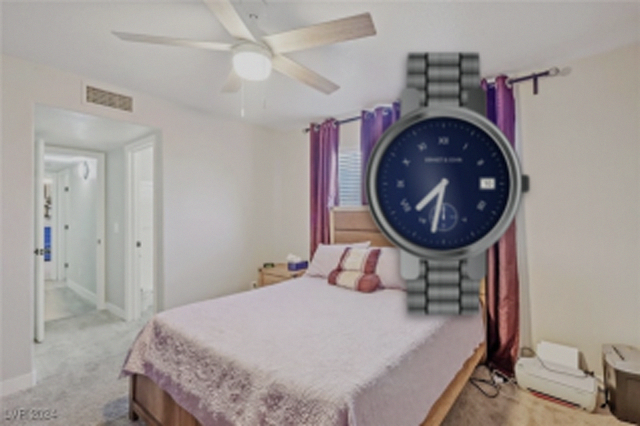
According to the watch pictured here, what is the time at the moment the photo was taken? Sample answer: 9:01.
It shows 7:32
